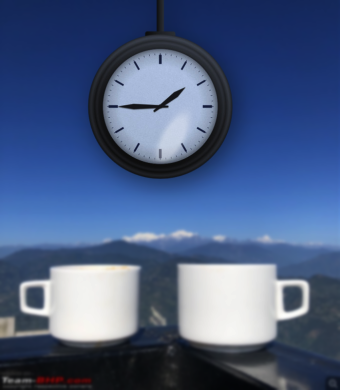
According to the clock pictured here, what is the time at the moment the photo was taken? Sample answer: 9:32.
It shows 1:45
